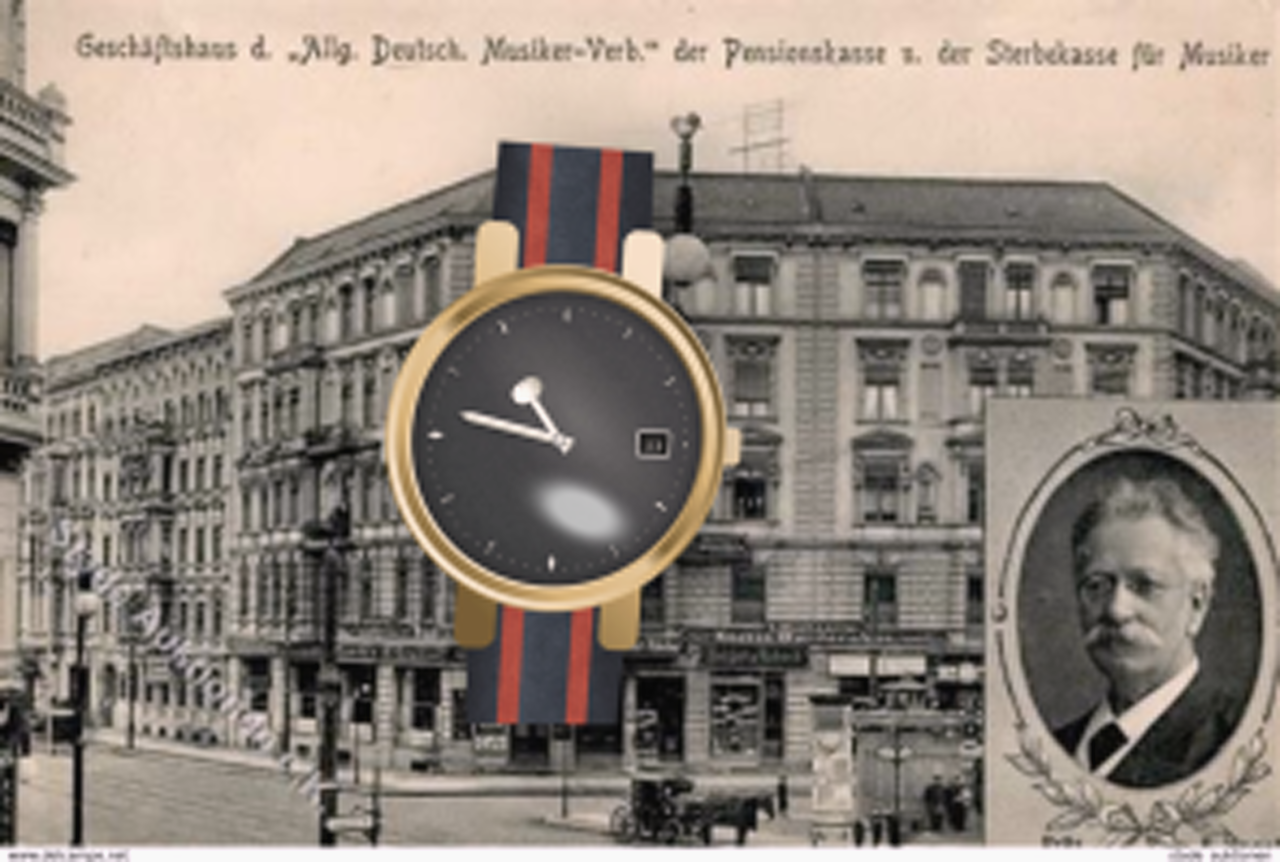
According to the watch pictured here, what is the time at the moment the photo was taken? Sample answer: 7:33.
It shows 10:47
